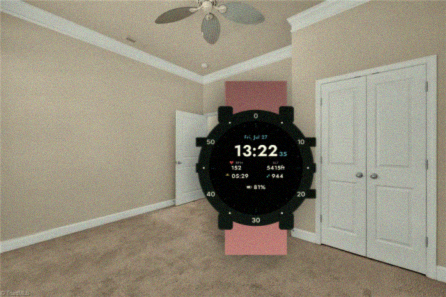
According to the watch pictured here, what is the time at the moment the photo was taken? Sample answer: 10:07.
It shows 13:22
